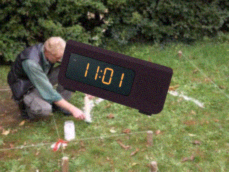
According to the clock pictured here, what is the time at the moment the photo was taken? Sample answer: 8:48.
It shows 11:01
